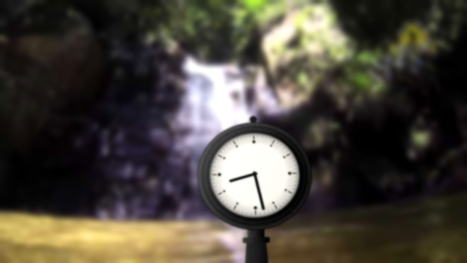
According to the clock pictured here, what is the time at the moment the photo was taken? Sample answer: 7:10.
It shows 8:28
